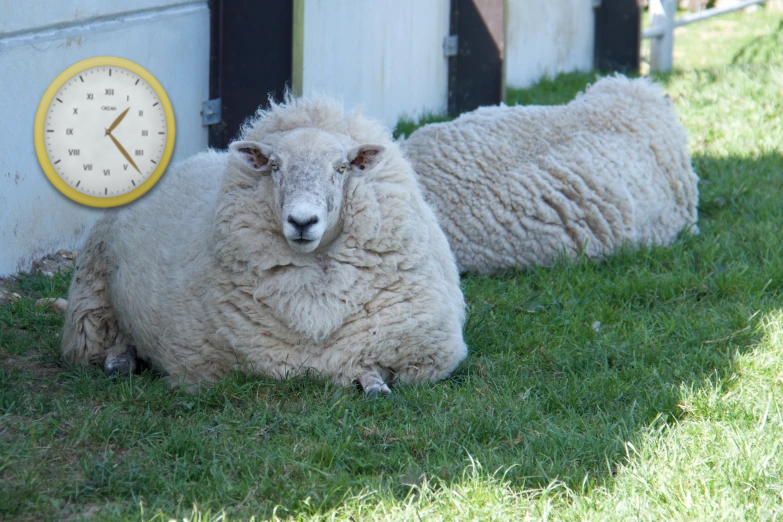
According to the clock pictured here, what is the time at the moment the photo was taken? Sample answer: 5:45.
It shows 1:23
